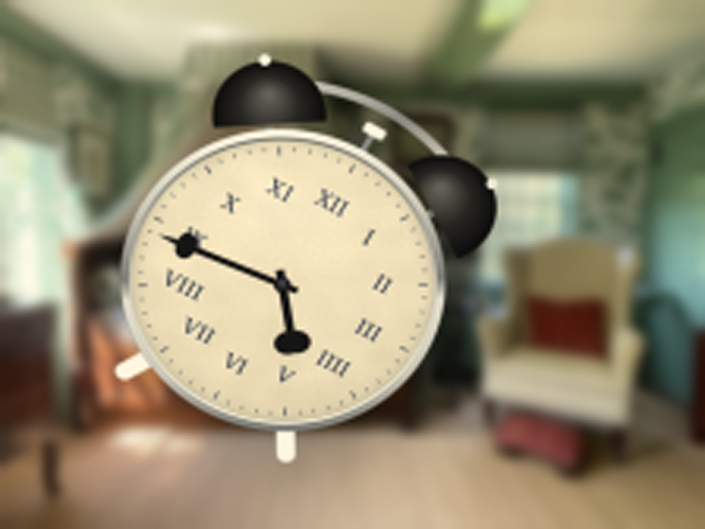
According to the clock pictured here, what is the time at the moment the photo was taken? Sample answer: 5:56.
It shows 4:44
